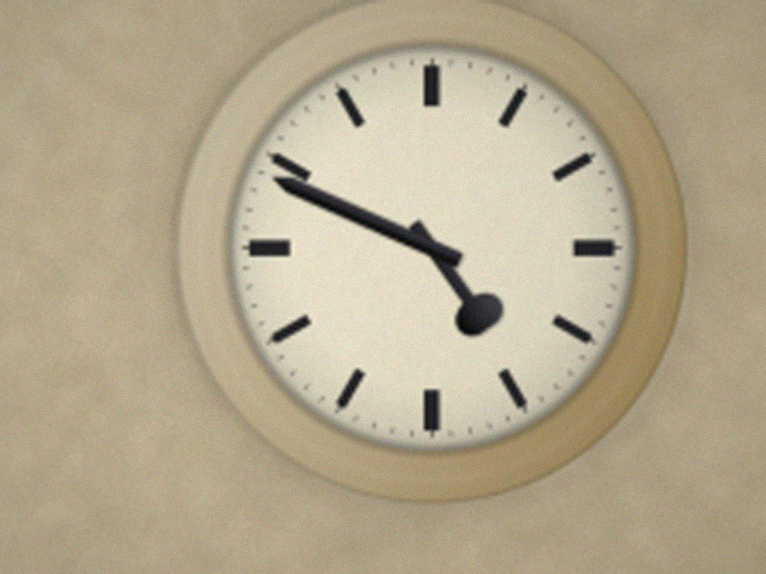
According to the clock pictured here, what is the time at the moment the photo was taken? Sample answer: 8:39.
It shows 4:49
